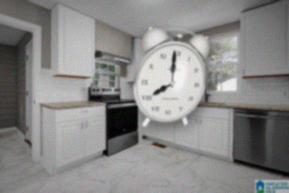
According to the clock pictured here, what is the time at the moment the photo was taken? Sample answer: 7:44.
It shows 7:59
